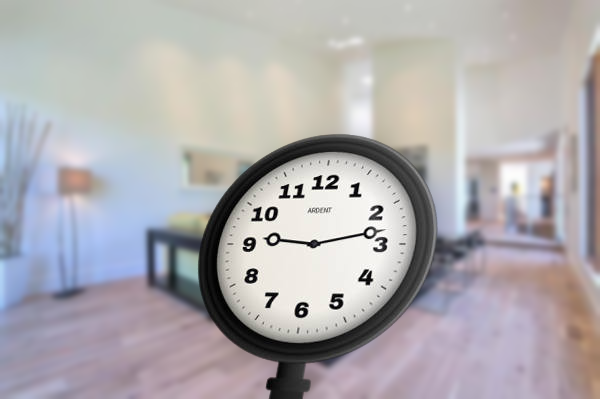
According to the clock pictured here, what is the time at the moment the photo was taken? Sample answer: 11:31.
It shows 9:13
